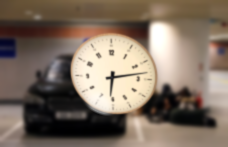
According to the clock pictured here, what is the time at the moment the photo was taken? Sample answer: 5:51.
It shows 6:13
